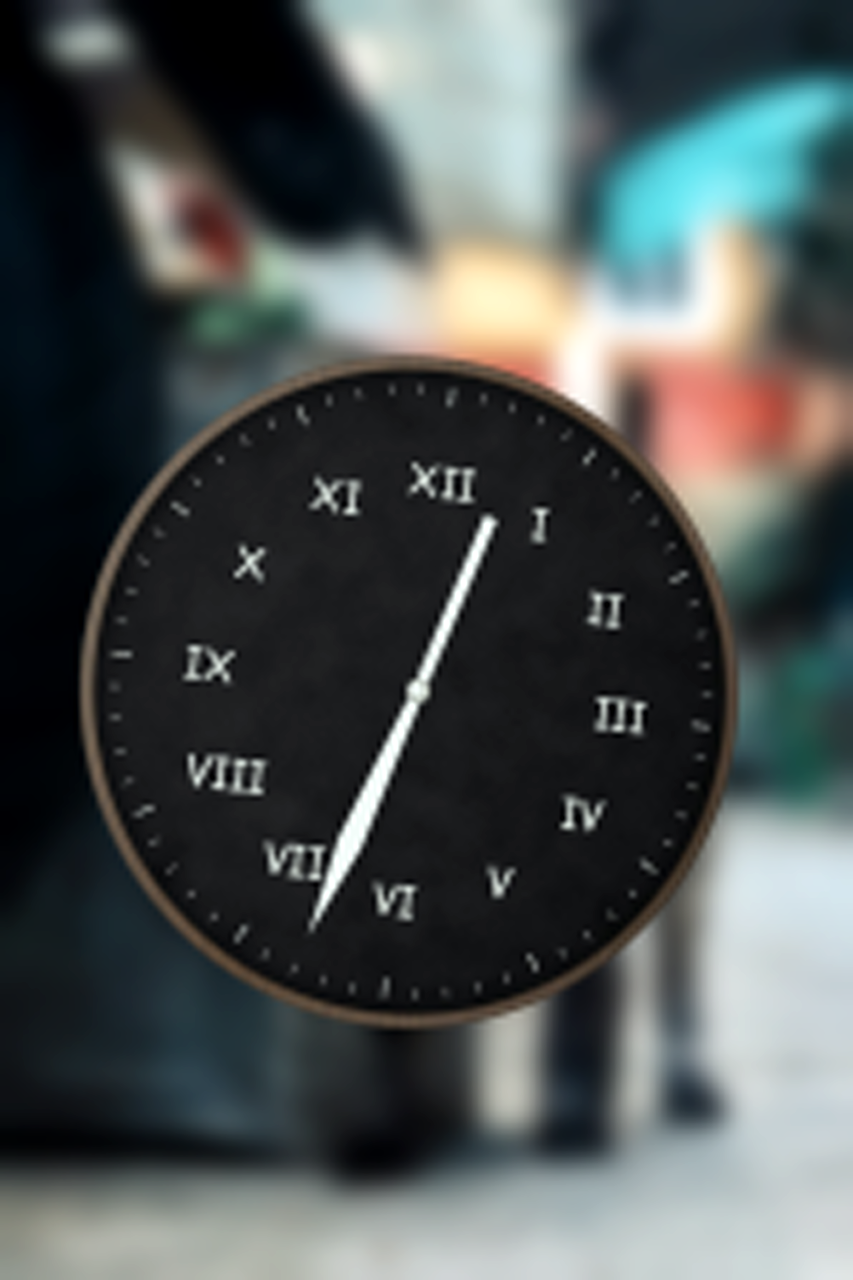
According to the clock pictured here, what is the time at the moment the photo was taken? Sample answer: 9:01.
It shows 12:33
